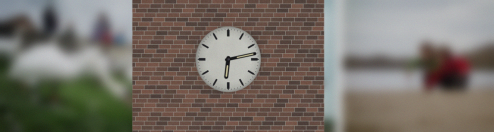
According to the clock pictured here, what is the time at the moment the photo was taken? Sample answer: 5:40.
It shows 6:13
